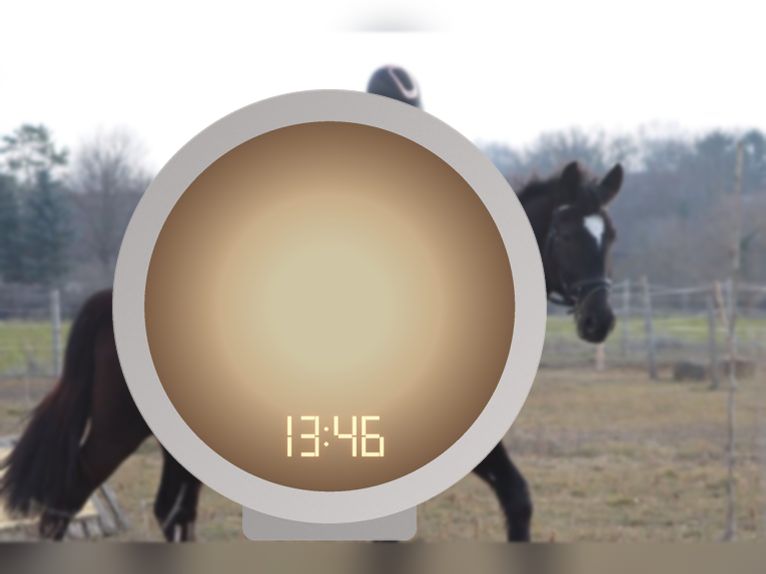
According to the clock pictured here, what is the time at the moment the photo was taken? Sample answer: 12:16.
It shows 13:46
